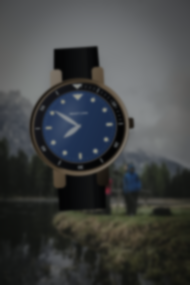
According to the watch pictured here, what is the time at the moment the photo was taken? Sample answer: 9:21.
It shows 7:51
